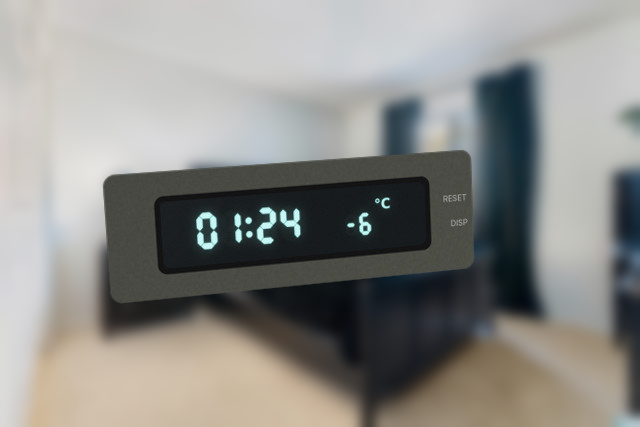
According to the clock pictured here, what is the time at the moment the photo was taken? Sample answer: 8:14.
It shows 1:24
